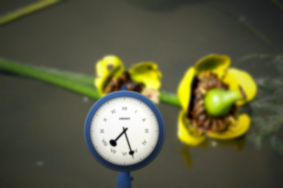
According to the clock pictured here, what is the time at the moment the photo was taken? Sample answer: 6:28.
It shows 7:27
